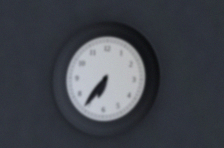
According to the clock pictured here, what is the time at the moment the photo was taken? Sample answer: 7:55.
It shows 6:36
